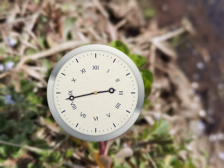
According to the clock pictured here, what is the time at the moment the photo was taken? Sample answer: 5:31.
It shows 2:43
